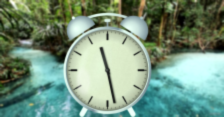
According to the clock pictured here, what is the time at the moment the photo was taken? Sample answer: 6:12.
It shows 11:28
